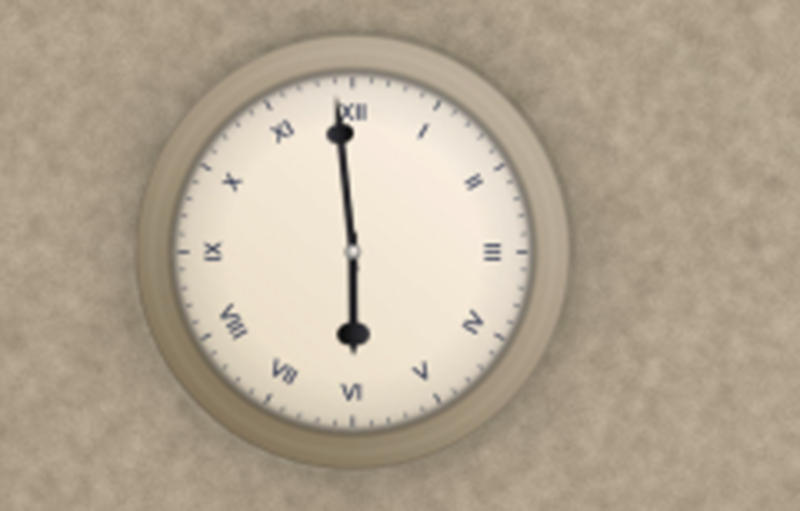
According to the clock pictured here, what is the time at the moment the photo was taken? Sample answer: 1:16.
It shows 5:59
